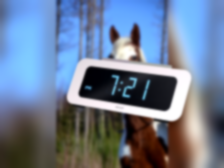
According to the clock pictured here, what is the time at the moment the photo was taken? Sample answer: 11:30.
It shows 7:21
